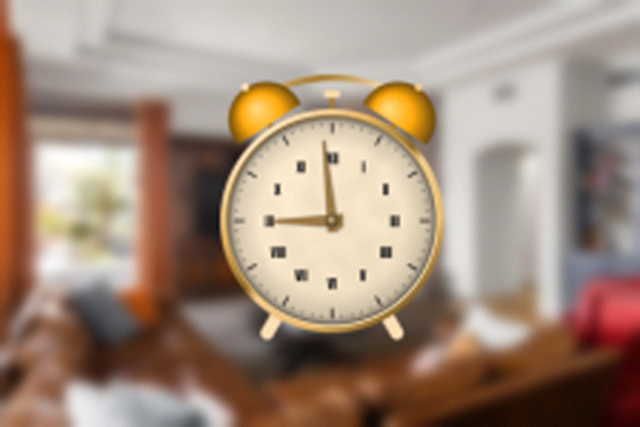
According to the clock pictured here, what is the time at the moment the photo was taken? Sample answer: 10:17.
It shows 8:59
